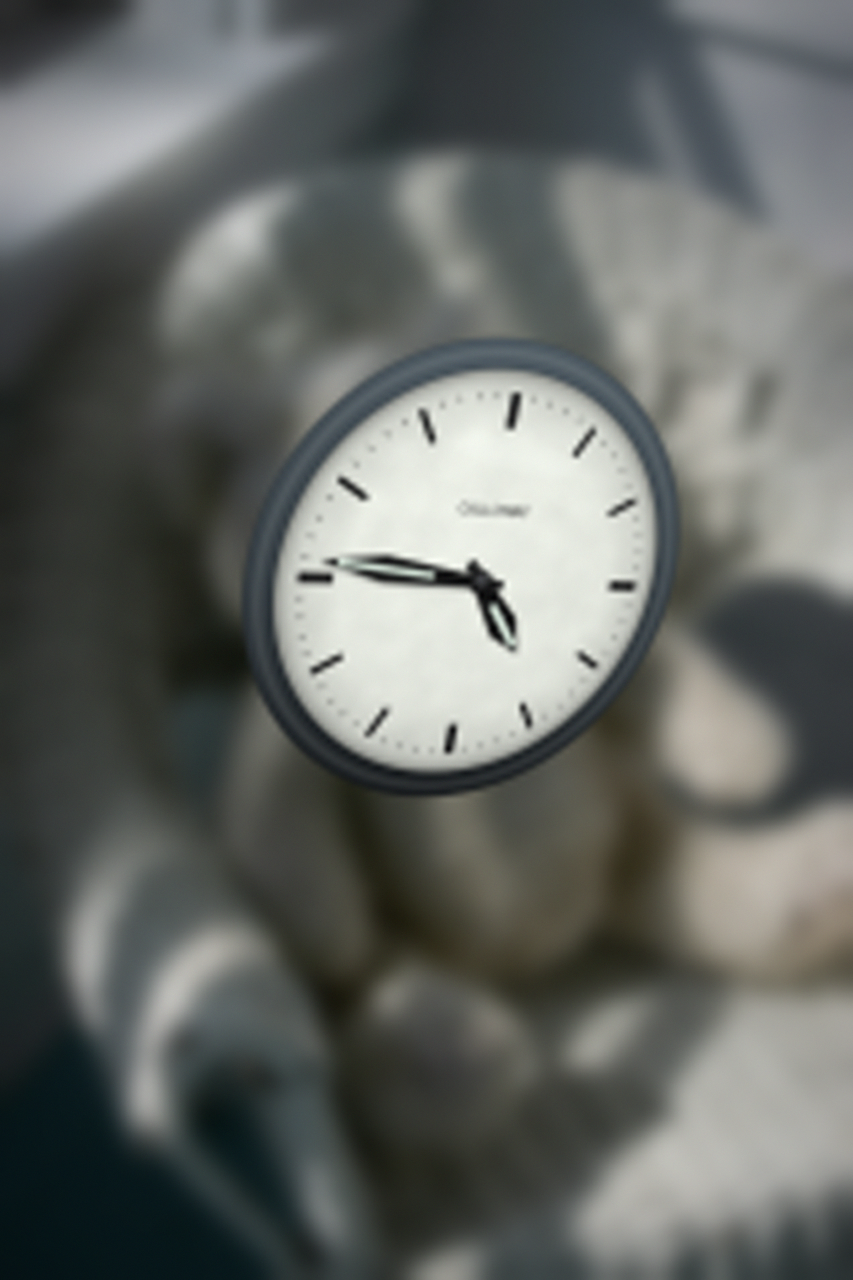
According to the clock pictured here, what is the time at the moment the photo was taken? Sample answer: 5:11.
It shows 4:46
